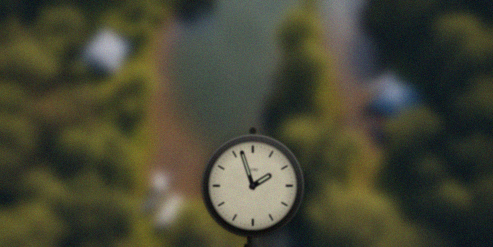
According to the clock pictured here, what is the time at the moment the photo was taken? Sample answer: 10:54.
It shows 1:57
